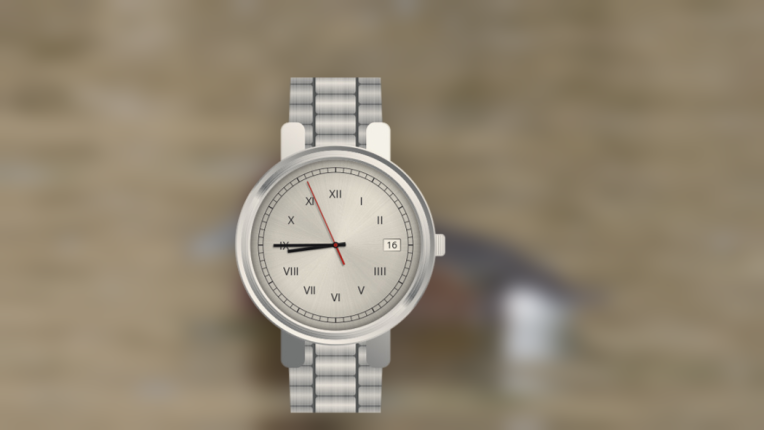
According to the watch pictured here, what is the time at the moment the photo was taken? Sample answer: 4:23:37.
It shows 8:44:56
